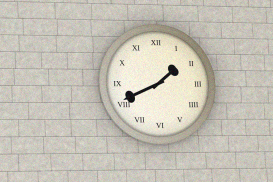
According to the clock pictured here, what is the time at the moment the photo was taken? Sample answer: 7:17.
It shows 1:41
